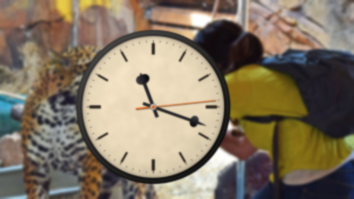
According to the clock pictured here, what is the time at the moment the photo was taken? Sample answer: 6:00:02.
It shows 11:18:14
